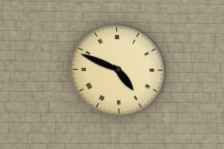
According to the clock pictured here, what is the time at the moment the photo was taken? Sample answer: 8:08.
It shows 4:49
